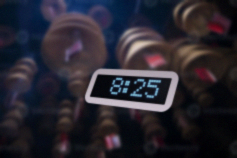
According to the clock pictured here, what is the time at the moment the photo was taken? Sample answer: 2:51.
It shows 8:25
